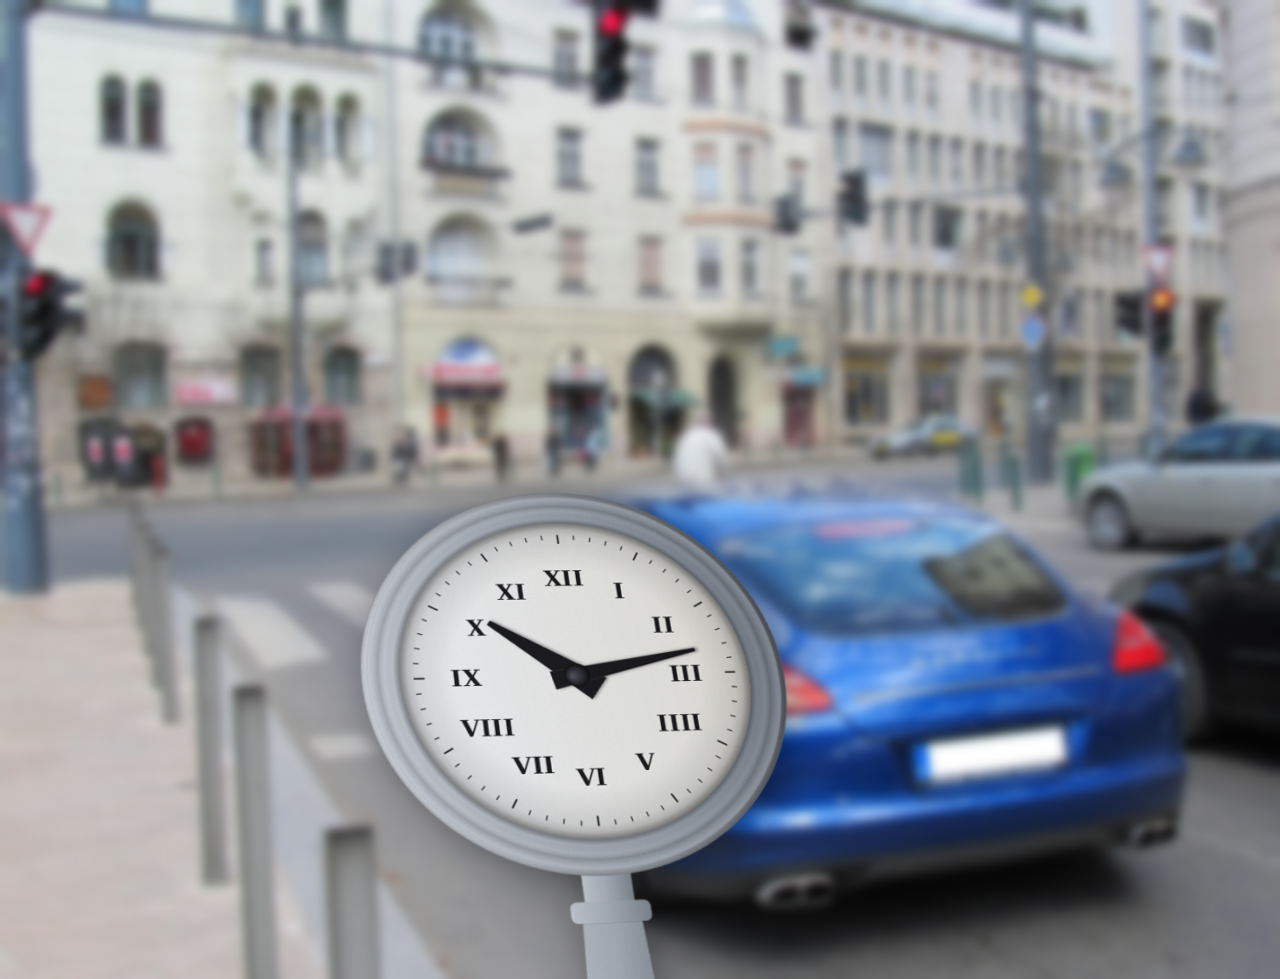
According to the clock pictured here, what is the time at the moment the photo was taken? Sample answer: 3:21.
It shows 10:13
